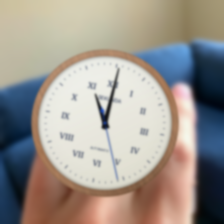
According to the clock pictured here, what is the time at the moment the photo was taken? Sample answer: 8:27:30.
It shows 11:00:26
